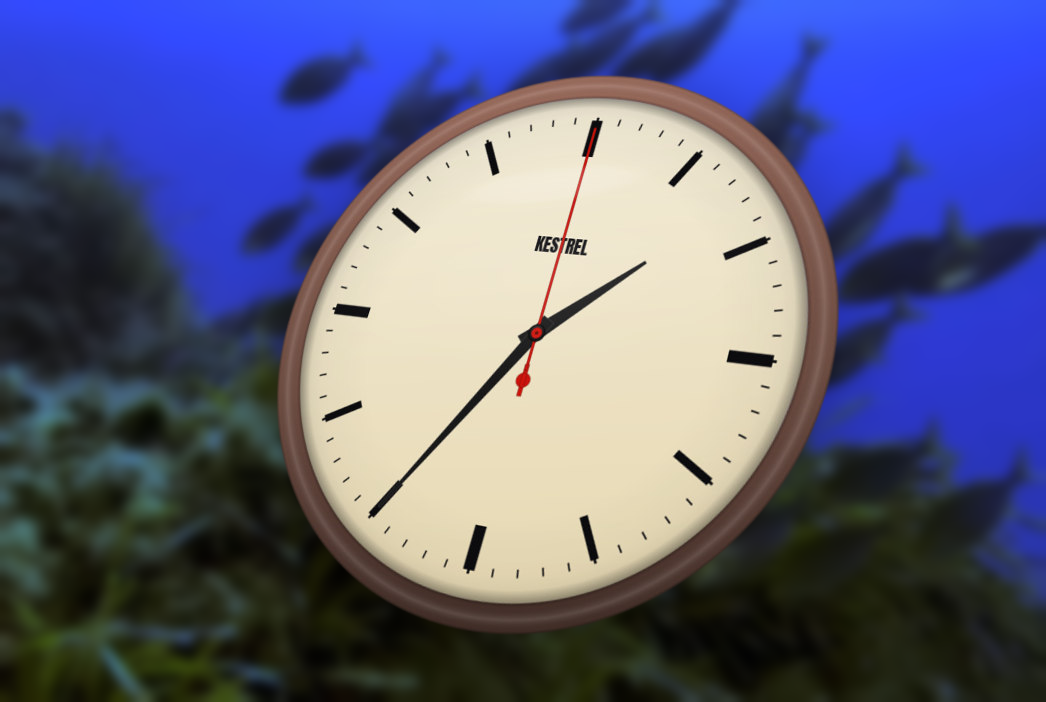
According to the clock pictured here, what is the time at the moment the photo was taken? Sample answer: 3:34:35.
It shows 1:35:00
